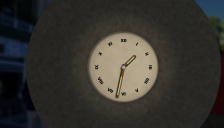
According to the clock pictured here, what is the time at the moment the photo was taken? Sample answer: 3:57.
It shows 1:32
